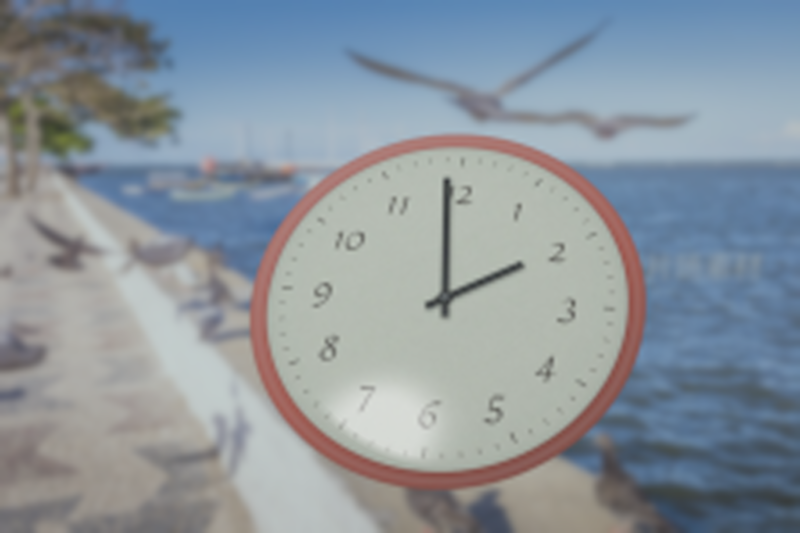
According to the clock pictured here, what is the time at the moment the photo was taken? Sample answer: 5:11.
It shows 1:59
